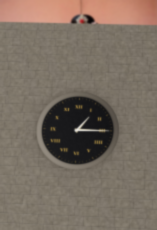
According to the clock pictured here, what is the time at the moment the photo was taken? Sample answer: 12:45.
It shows 1:15
